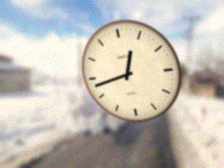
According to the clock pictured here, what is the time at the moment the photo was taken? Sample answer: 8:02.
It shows 12:43
